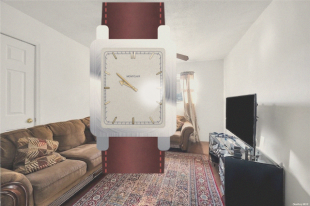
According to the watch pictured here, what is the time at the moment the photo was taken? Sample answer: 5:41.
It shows 9:52
